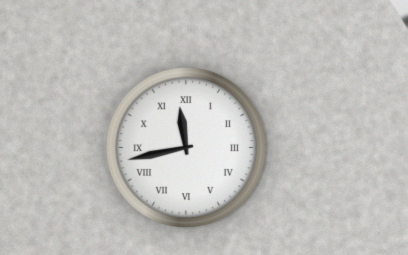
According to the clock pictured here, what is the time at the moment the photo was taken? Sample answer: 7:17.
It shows 11:43
